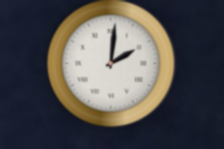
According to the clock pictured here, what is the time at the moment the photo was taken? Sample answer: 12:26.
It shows 2:01
